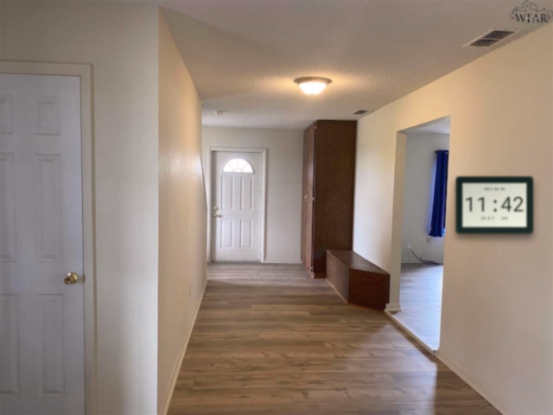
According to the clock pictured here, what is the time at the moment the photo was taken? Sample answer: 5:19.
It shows 11:42
